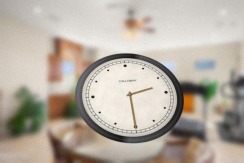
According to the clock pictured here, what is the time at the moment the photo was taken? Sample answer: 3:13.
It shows 2:30
